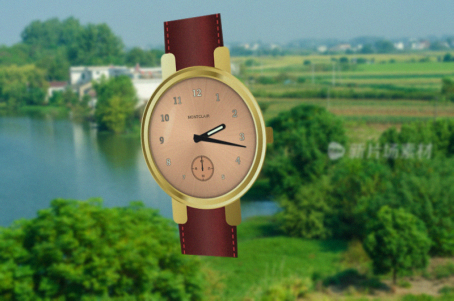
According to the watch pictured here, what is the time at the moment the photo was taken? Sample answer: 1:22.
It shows 2:17
